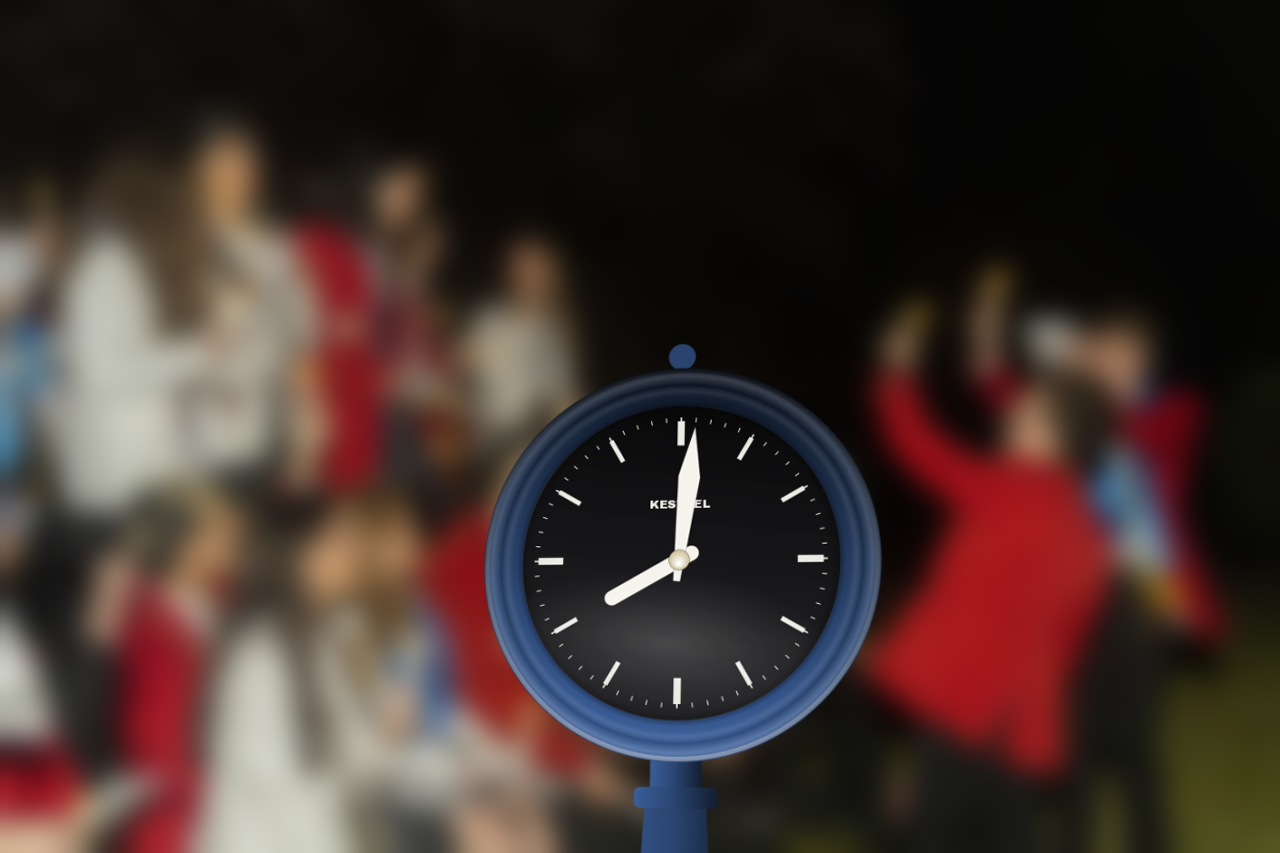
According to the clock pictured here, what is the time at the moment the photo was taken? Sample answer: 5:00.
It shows 8:01
